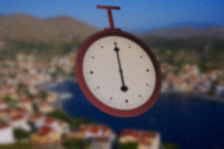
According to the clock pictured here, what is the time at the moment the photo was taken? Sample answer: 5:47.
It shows 6:00
